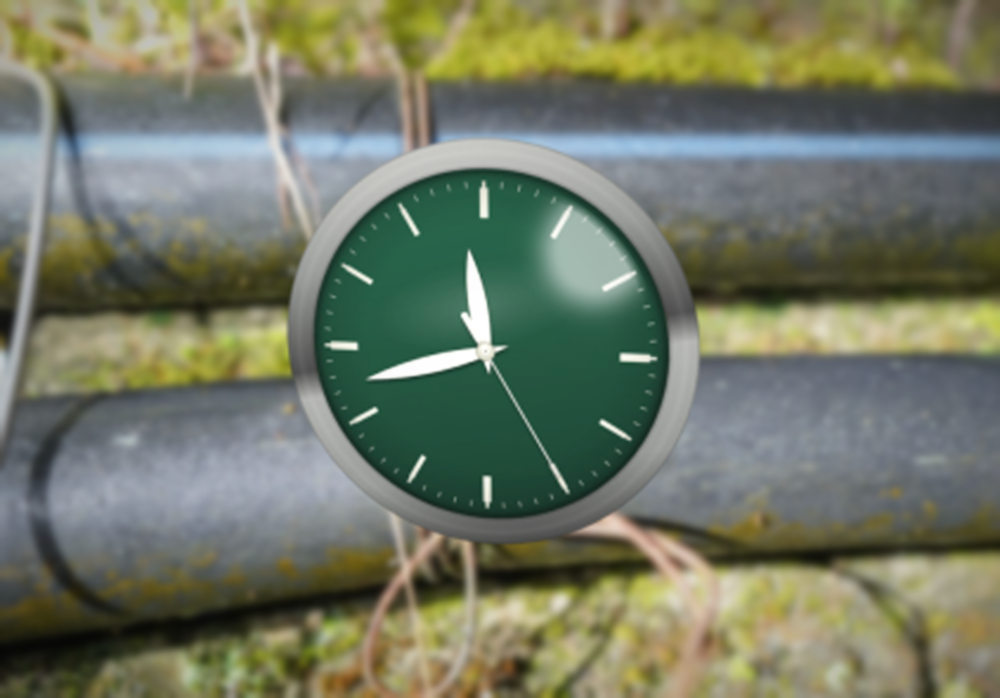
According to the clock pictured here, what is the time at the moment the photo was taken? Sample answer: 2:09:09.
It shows 11:42:25
